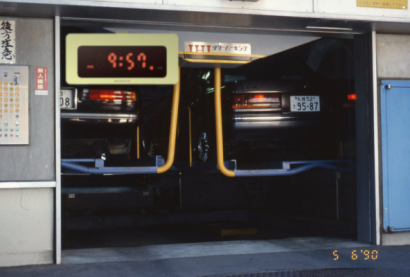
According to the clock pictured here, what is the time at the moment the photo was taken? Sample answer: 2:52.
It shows 9:57
